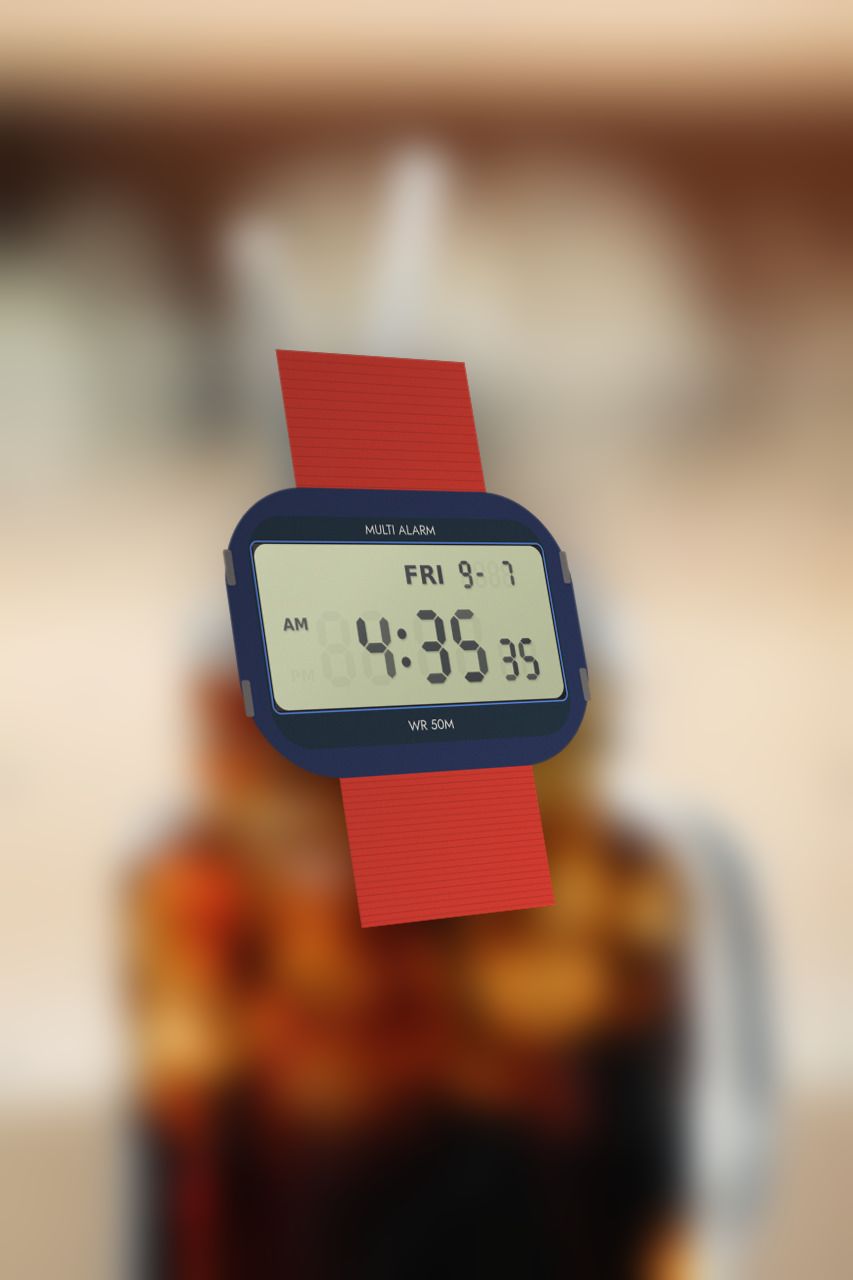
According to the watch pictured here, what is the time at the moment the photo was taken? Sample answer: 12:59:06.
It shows 4:35:35
